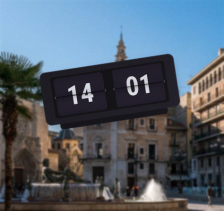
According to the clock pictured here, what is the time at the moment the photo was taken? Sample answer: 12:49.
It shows 14:01
